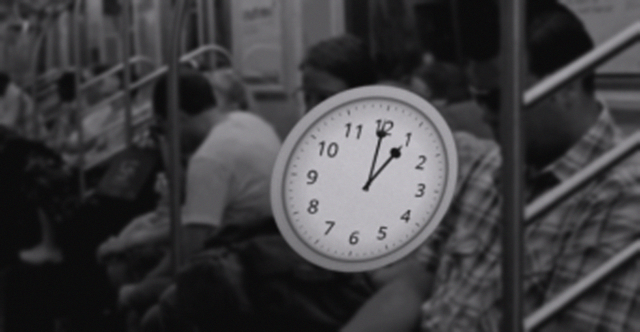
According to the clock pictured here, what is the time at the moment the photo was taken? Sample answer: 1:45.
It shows 1:00
